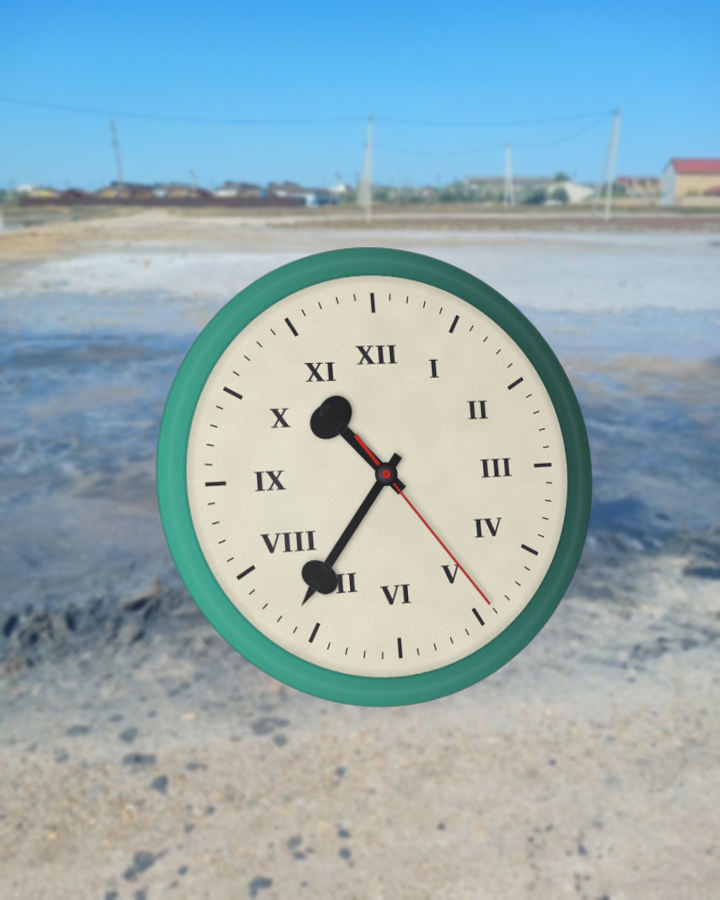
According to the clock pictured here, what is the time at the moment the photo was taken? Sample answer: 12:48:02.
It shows 10:36:24
